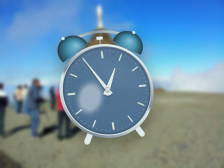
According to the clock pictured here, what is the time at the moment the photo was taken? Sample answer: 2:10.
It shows 12:55
